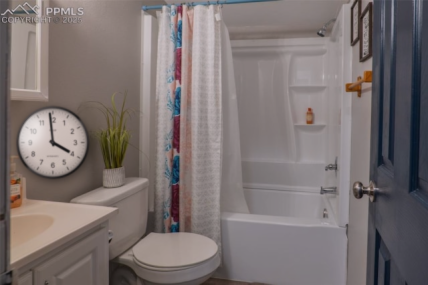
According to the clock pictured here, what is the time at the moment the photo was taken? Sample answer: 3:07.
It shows 3:59
